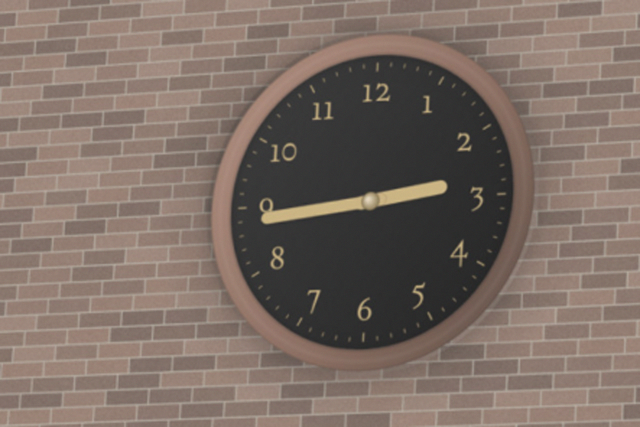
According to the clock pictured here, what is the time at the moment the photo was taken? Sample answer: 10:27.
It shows 2:44
